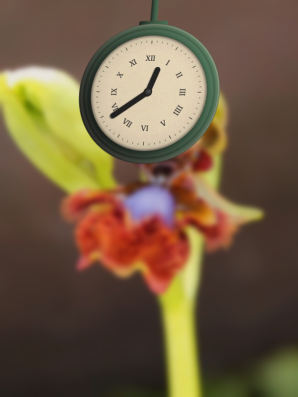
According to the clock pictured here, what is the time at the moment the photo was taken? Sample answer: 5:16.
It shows 12:39
